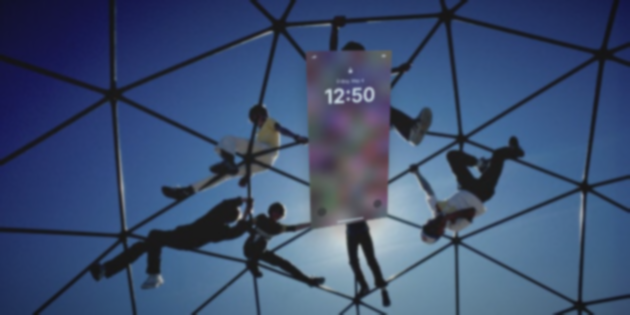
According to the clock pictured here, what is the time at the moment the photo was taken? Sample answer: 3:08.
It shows 12:50
